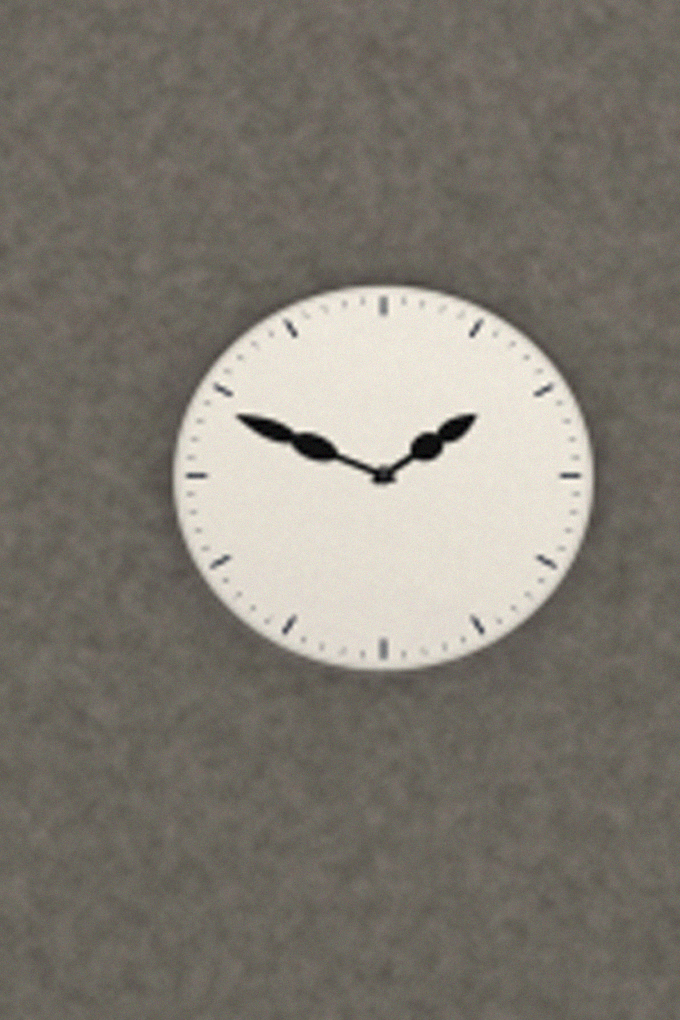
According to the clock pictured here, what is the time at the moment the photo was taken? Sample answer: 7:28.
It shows 1:49
